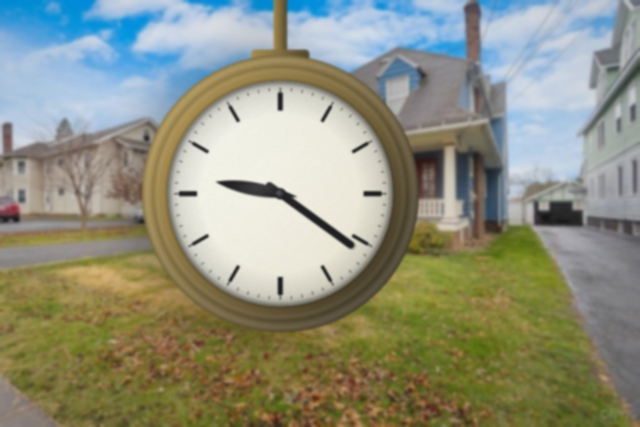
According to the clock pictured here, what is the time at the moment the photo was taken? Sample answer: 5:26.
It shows 9:21
